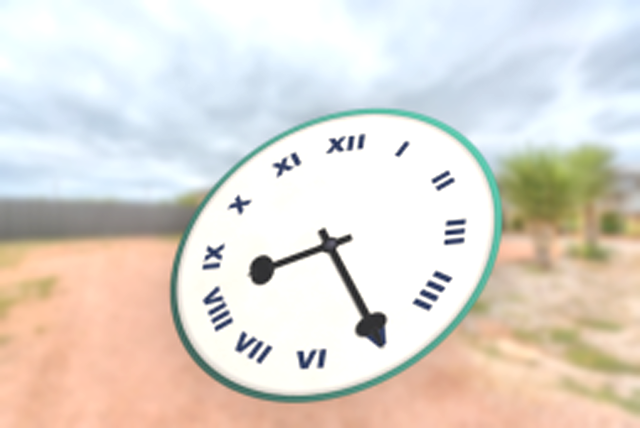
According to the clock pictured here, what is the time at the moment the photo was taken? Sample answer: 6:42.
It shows 8:25
